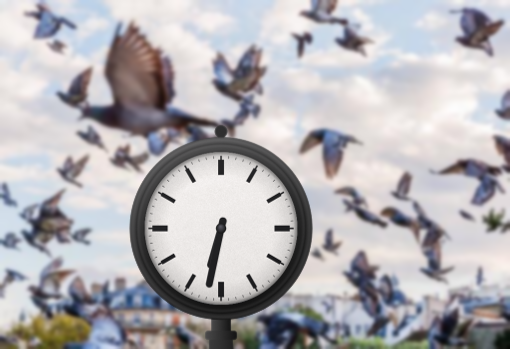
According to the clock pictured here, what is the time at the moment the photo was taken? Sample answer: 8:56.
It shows 6:32
